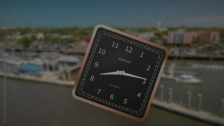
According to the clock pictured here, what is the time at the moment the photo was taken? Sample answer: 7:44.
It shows 8:14
